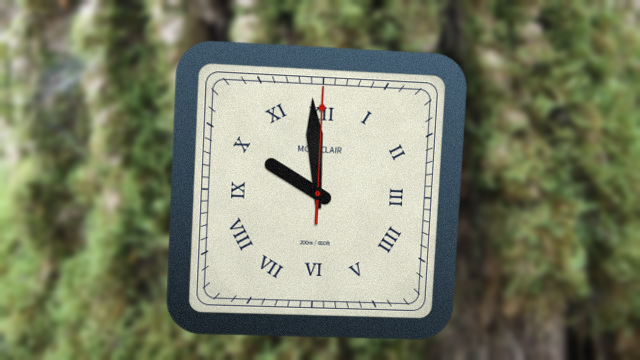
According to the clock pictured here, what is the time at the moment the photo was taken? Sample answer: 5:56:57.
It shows 9:59:00
